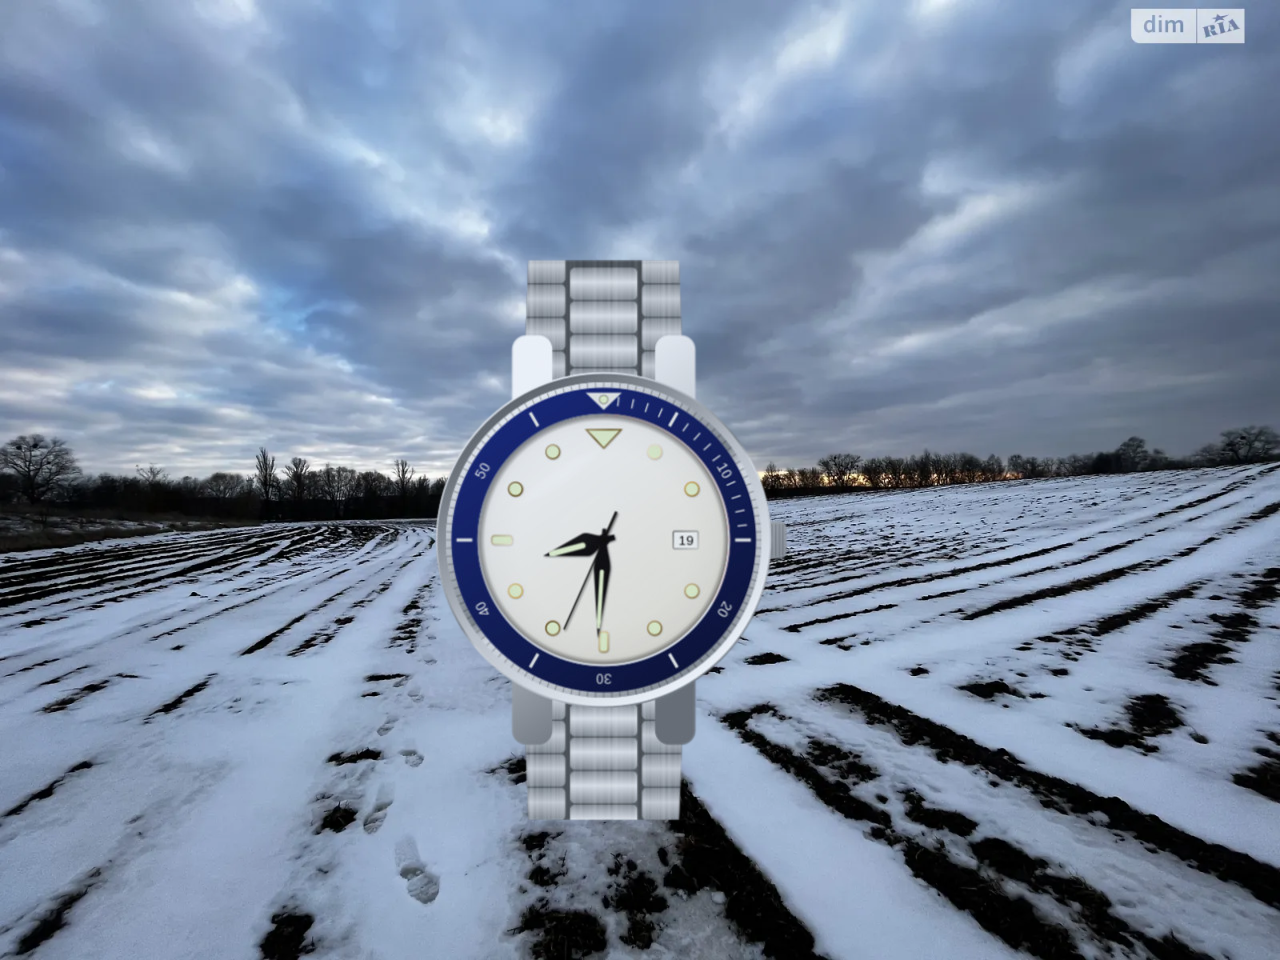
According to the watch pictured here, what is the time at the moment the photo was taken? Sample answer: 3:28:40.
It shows 8:30:34
